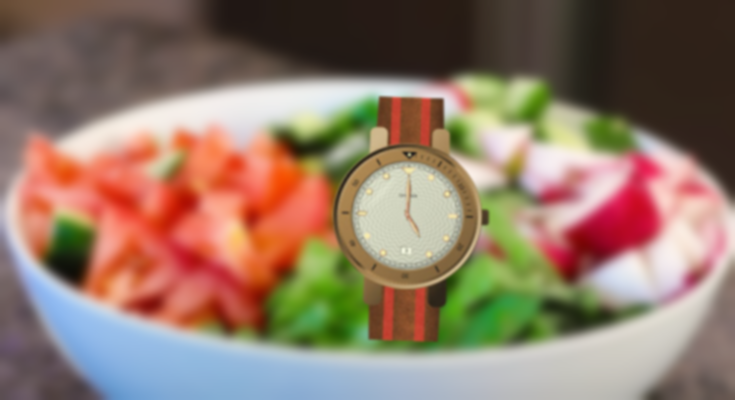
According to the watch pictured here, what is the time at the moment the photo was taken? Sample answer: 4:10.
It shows 5:00
